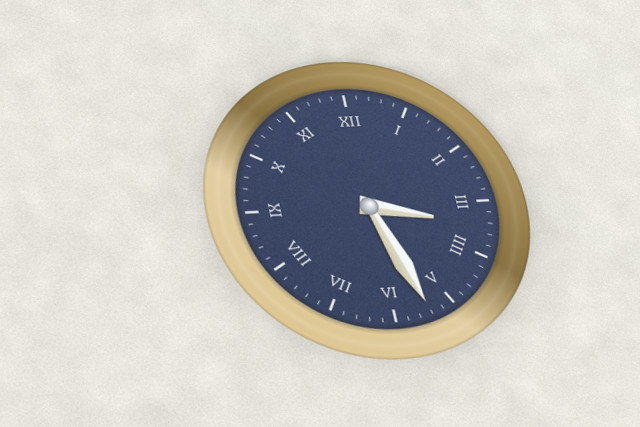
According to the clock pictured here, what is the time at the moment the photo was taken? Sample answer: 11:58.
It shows 3:27
